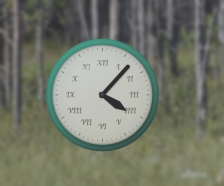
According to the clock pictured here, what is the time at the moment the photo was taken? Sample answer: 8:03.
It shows 4:07
